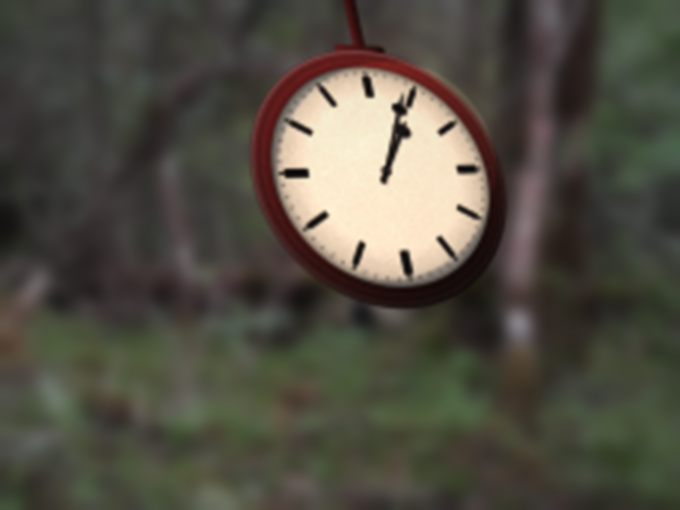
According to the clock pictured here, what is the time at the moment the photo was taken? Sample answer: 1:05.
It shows 1:04
